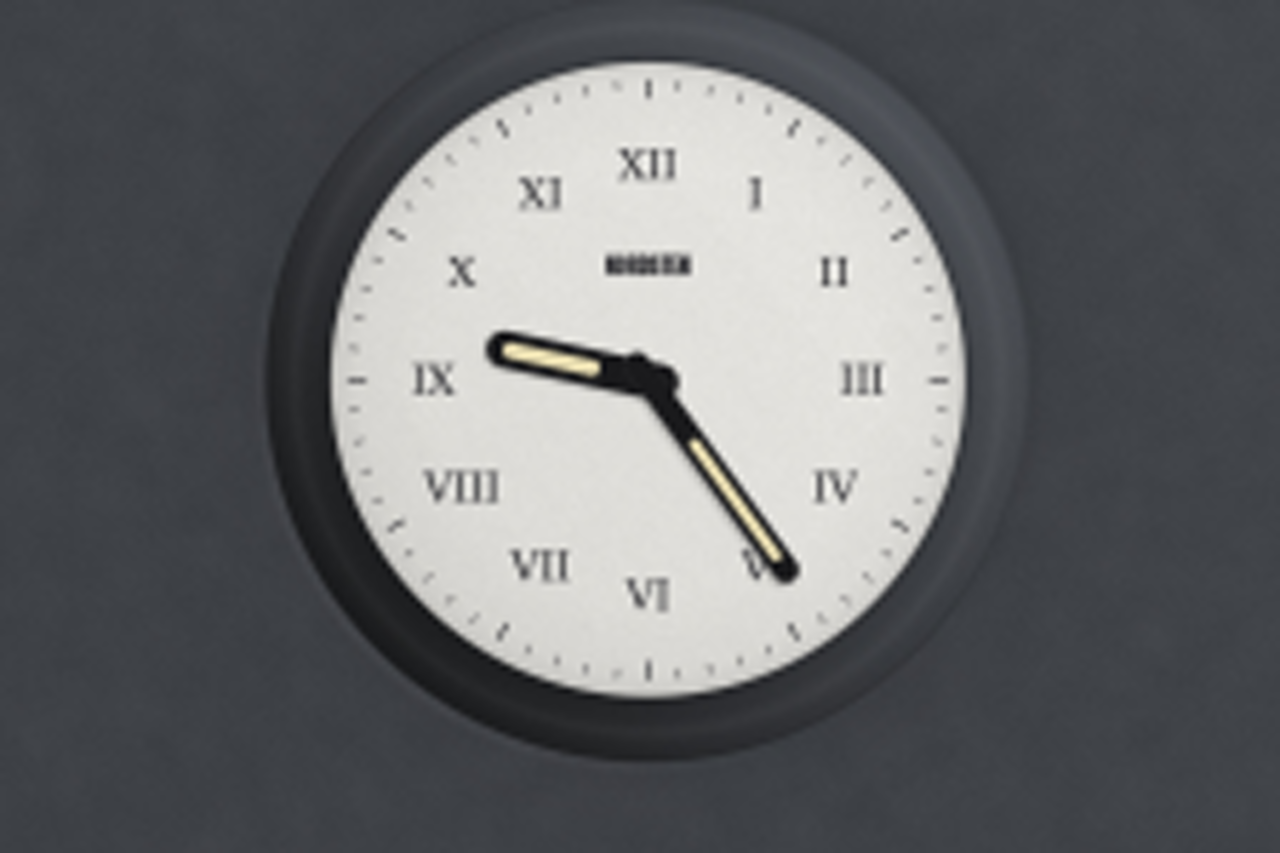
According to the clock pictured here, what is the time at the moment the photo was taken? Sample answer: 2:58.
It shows 9:24
